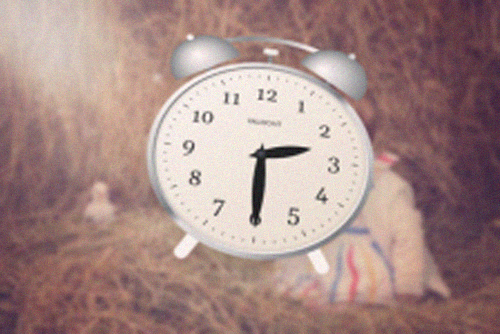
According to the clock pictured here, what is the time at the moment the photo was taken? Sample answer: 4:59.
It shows 2:30
